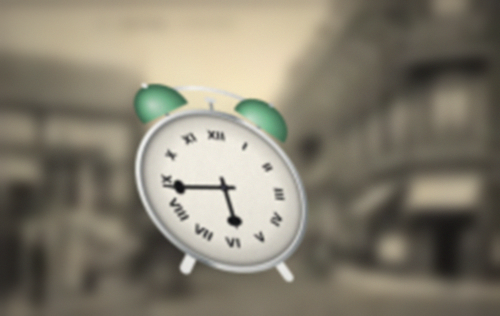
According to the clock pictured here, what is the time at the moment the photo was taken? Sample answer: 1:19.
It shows 5:44
